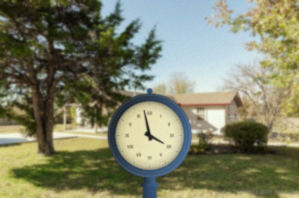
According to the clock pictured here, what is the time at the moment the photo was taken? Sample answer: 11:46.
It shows 3:58
